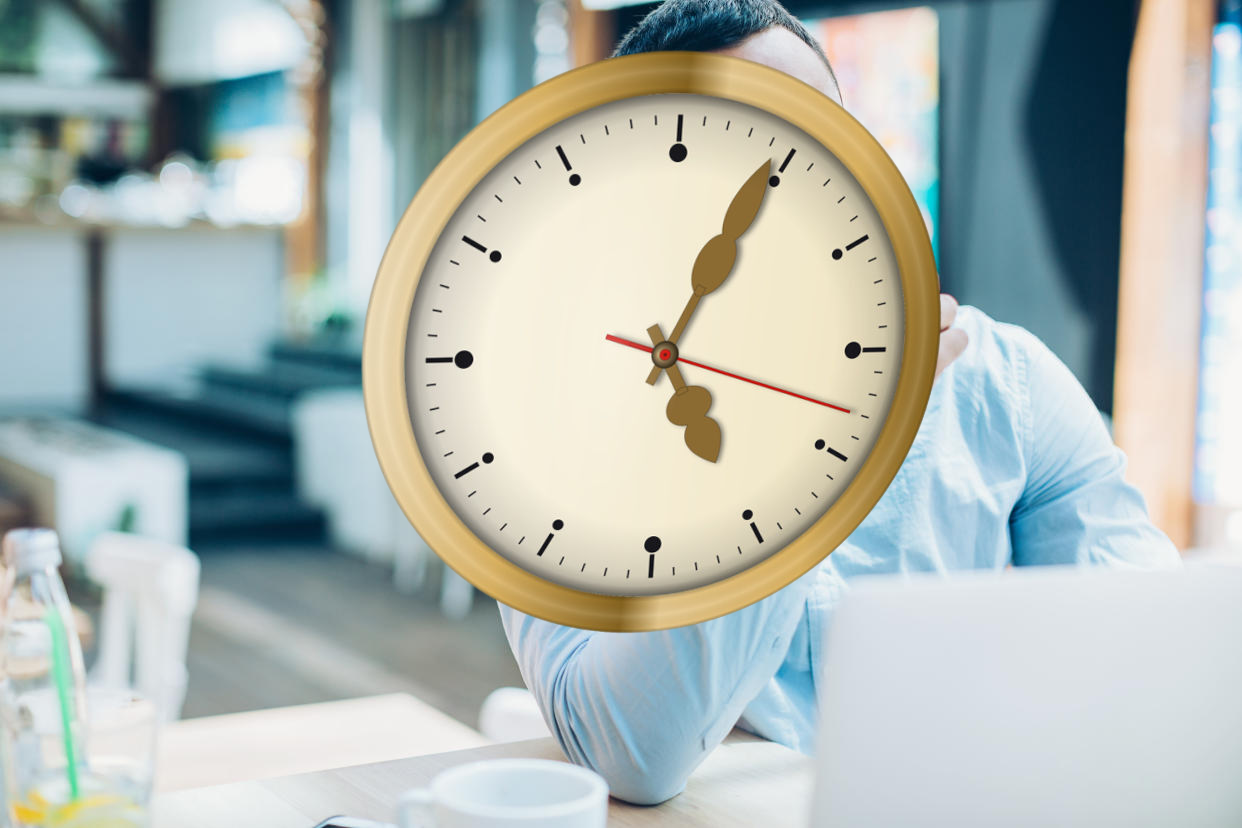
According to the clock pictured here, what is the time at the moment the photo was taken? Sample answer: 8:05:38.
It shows 5:04:18
